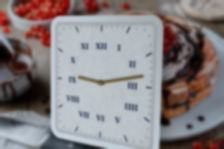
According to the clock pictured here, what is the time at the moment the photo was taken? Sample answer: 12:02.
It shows 9:13
